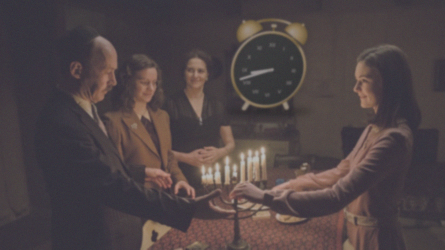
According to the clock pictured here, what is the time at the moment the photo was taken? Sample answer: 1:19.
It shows 8:42
